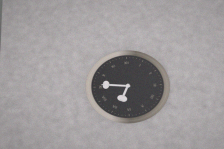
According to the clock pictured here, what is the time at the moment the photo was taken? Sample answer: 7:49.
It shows 6:46
